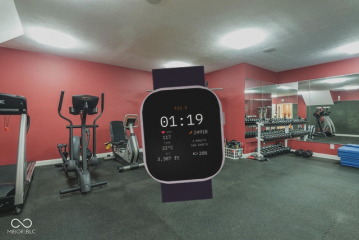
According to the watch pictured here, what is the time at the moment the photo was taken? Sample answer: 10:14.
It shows 1:19
